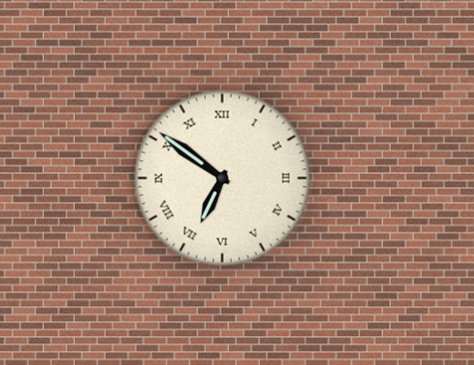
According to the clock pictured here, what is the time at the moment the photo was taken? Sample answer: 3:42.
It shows 6:51
